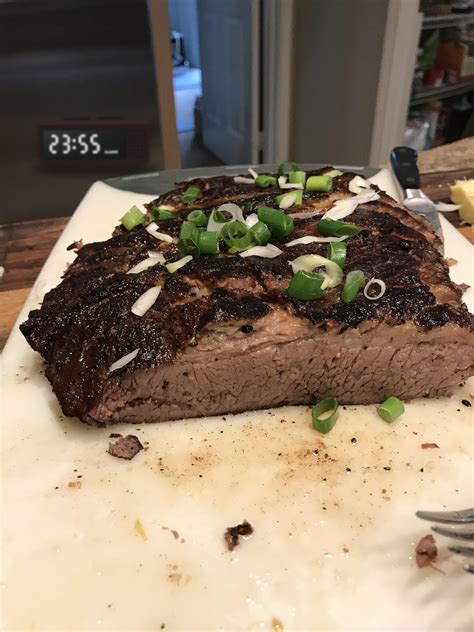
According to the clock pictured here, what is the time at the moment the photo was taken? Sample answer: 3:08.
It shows 23:55
